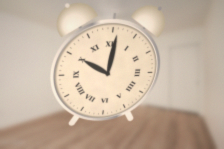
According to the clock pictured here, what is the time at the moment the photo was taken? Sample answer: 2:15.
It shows 10:01
